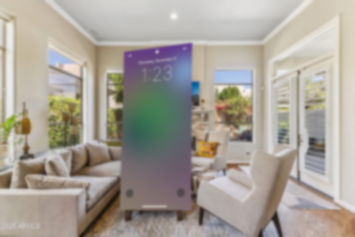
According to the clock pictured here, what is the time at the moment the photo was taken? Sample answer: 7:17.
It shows 1:23
